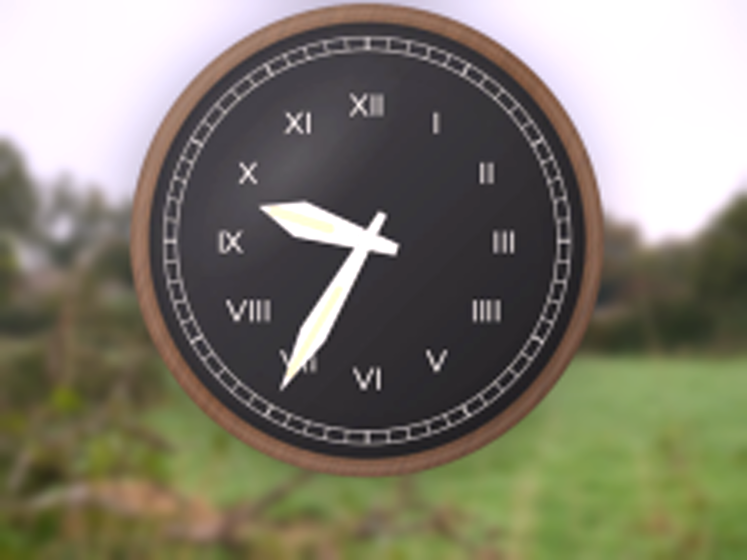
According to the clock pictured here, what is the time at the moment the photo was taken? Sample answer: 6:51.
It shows 9:35
